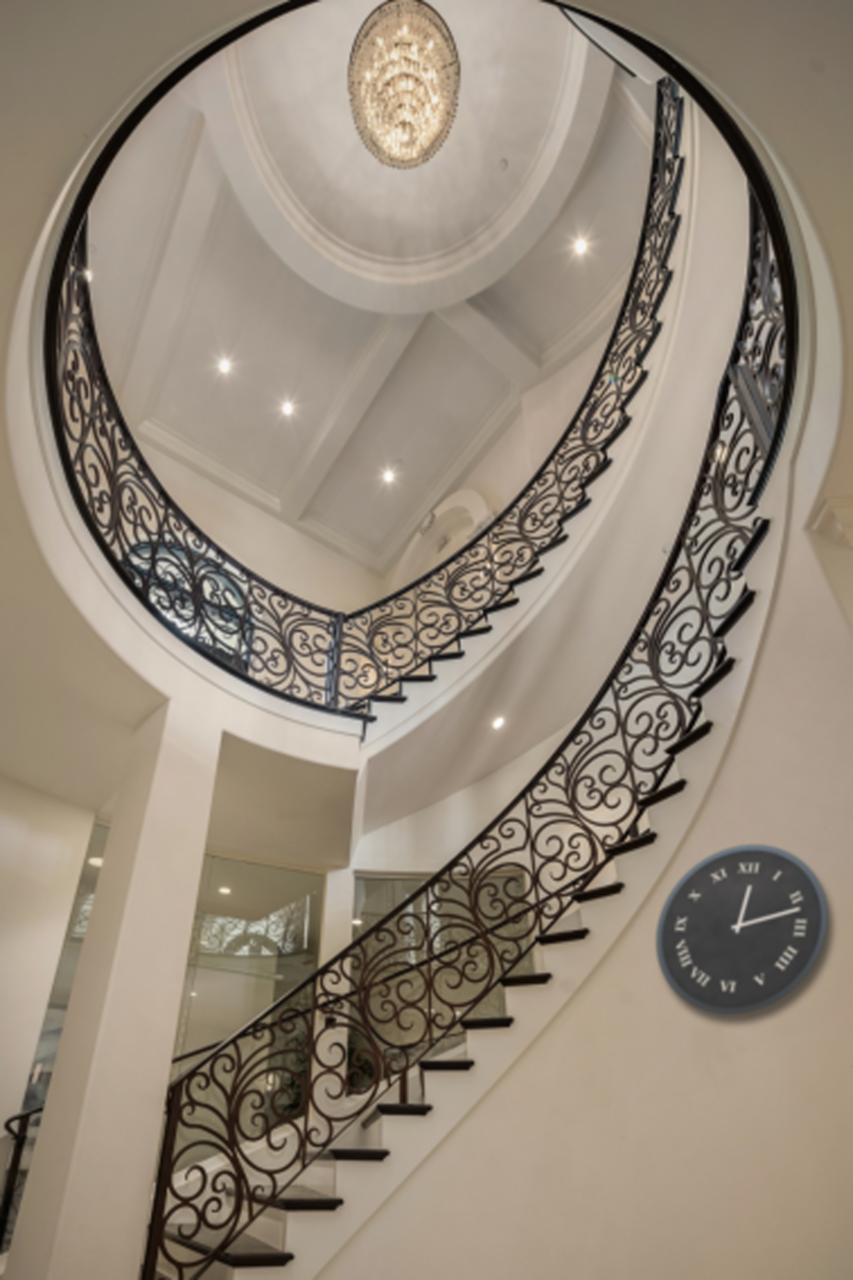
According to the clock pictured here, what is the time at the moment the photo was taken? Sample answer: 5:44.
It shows 12:12
